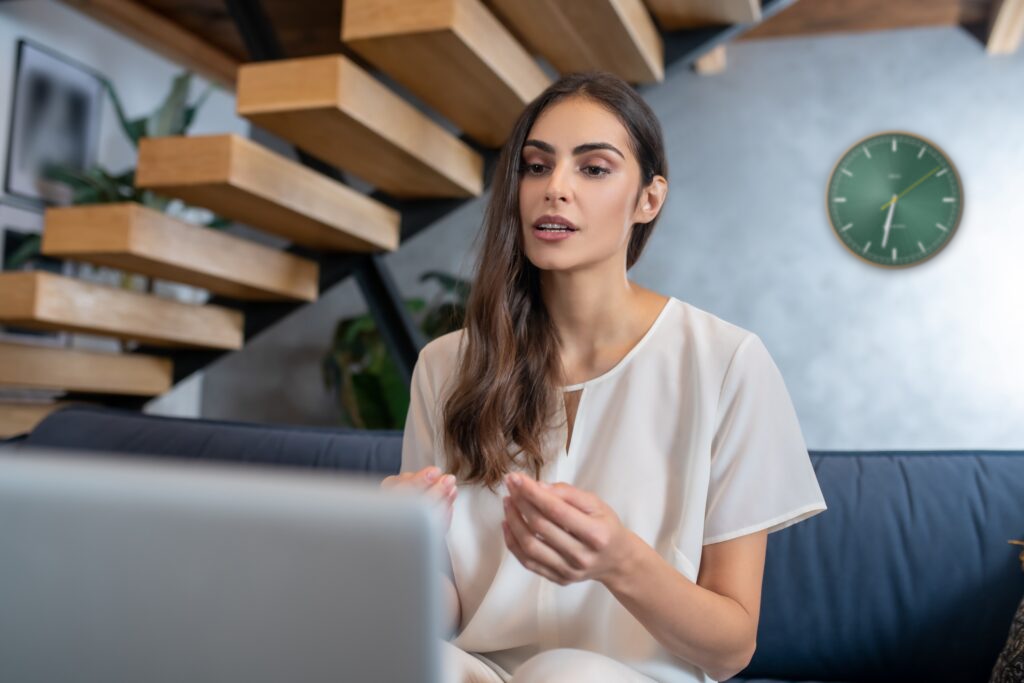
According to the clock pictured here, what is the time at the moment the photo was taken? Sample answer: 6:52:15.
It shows 6:32:09
